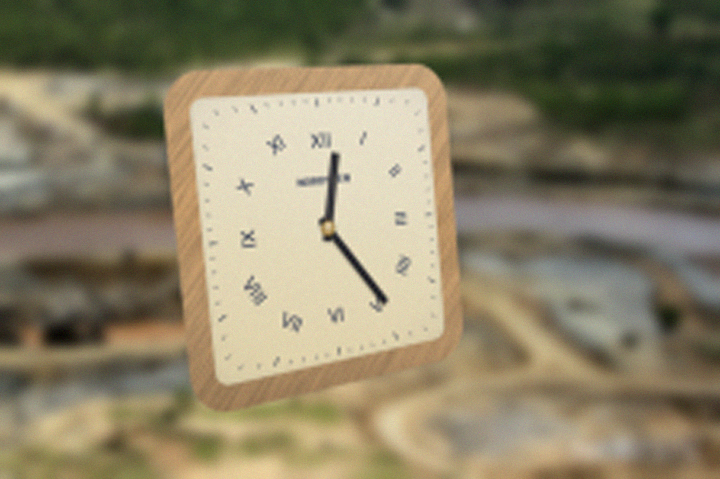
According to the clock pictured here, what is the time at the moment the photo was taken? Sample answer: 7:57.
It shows 12:24
